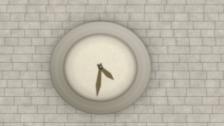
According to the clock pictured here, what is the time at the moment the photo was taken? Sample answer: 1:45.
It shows 4:31
